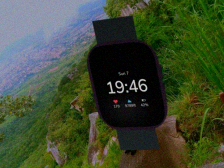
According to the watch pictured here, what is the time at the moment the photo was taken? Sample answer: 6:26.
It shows 19:46
